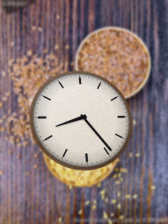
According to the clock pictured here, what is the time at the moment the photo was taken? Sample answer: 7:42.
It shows 8:24
